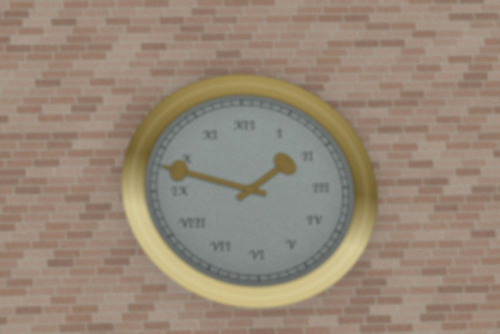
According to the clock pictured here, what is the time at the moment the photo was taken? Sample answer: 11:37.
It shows 1:48
